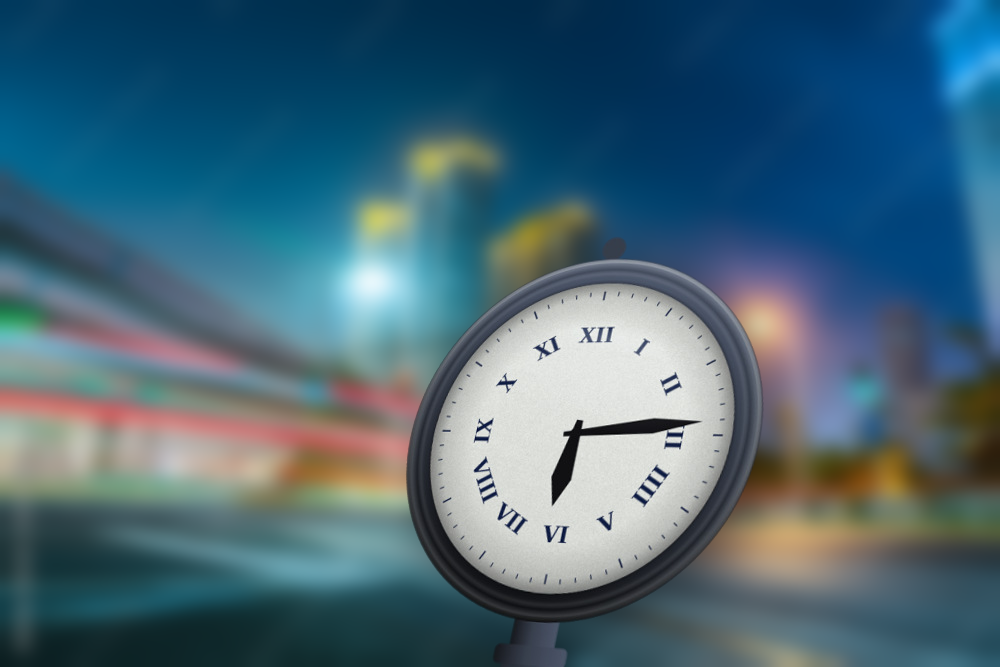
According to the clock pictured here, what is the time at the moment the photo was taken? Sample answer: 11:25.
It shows 6:14
